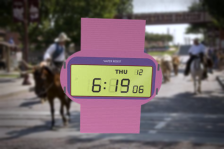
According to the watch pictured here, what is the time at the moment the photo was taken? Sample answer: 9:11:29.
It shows 6:19:06
